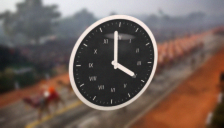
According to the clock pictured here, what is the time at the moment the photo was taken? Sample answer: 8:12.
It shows 3:59
